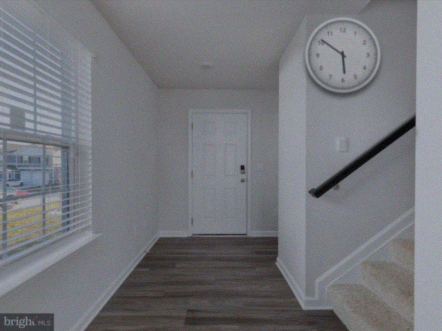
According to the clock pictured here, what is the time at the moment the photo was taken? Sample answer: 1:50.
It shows 5:51
